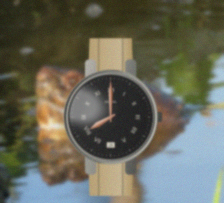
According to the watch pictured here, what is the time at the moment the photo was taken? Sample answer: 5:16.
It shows 8:00
